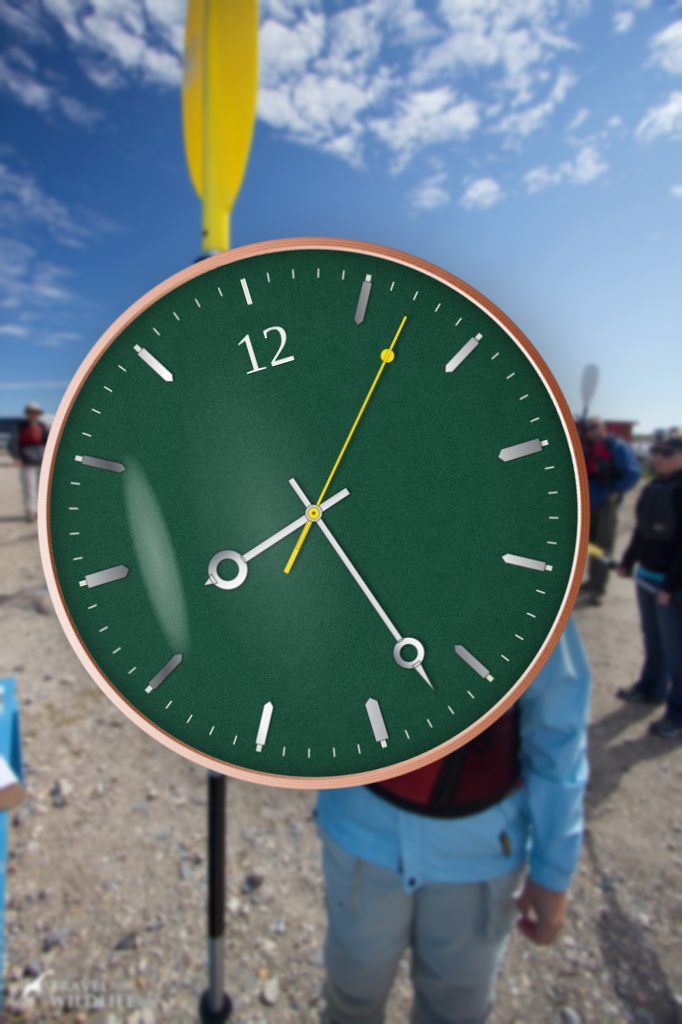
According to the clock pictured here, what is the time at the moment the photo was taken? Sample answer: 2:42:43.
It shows 8:27:07
